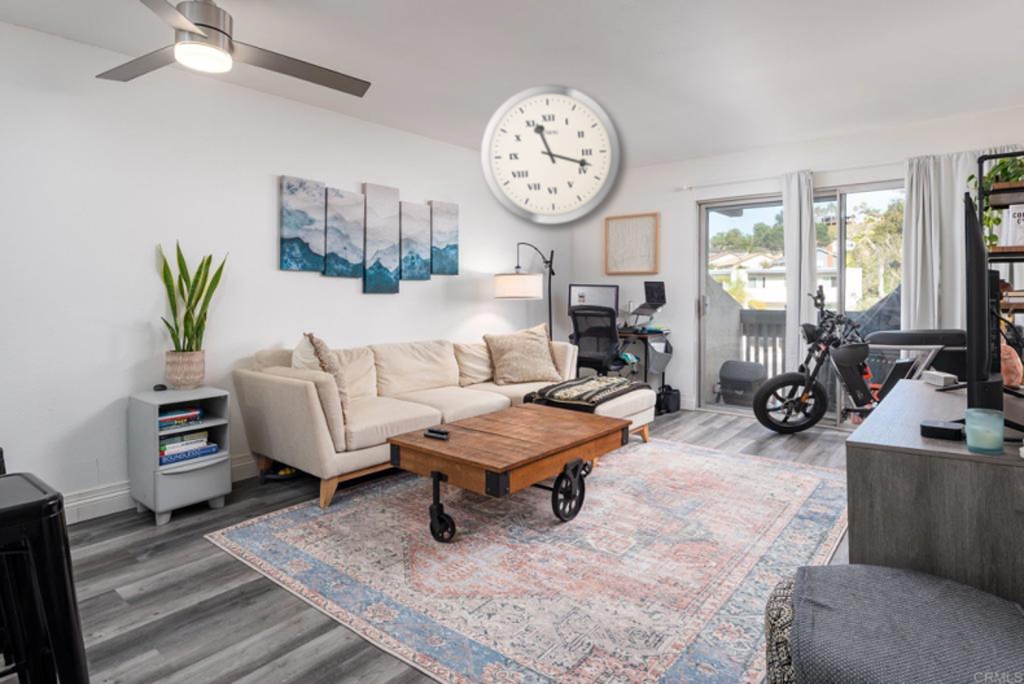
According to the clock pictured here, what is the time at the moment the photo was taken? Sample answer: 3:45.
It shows 11:18
